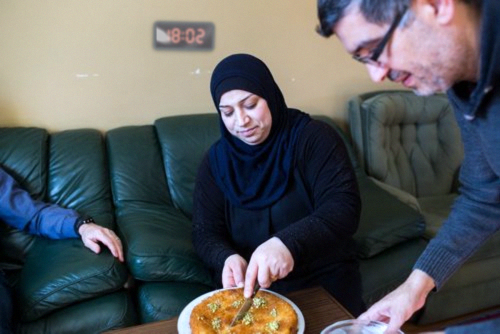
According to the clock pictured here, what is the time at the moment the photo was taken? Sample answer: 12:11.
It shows 18:02
